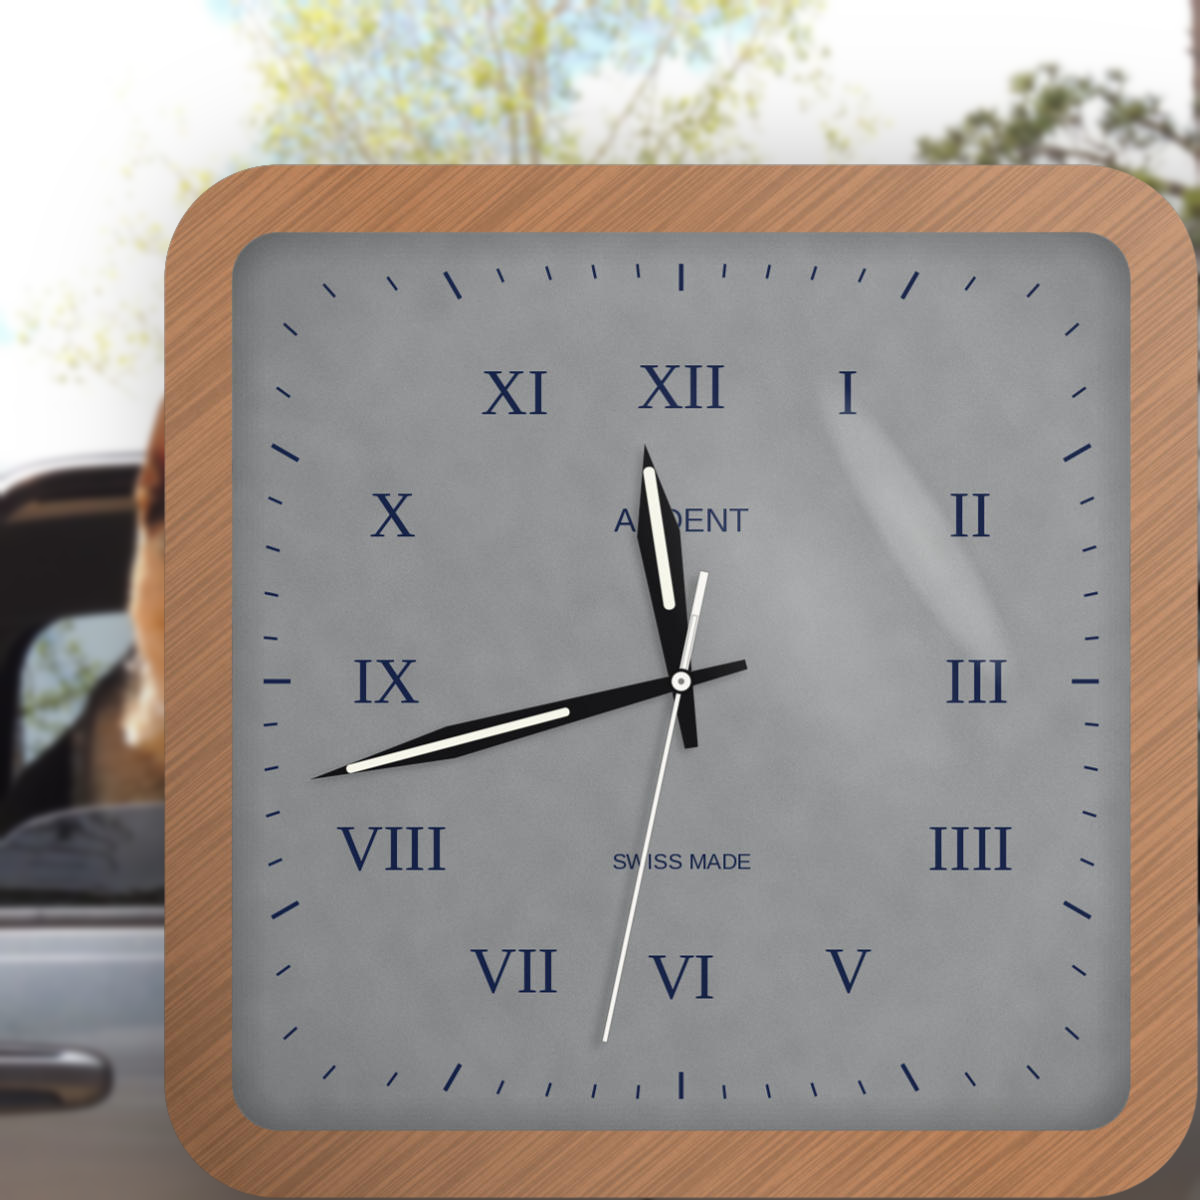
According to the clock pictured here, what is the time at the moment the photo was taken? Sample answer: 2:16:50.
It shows 11:42:32
